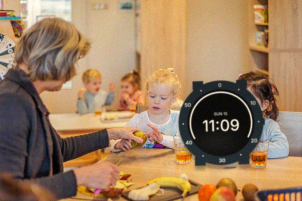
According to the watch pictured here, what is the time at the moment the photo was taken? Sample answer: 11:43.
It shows 11:09
